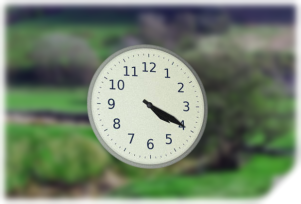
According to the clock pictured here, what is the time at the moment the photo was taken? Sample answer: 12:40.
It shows 4:20
